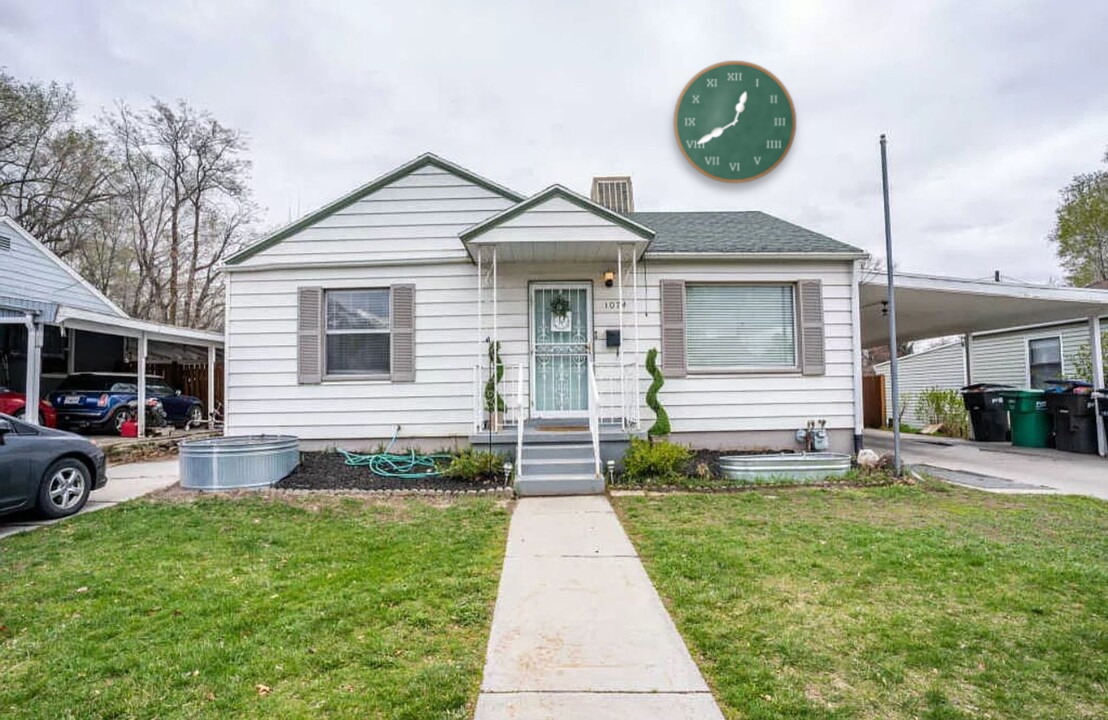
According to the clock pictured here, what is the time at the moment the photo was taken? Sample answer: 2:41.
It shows 12:40
